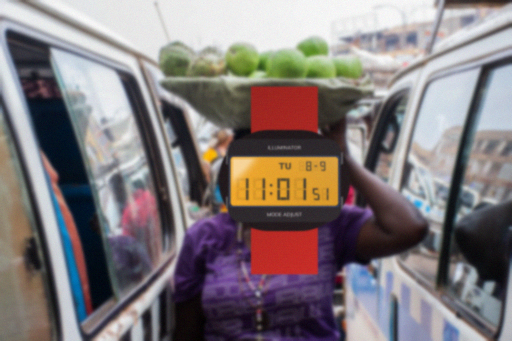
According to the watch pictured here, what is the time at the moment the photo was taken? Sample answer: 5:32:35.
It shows 11:01:51
